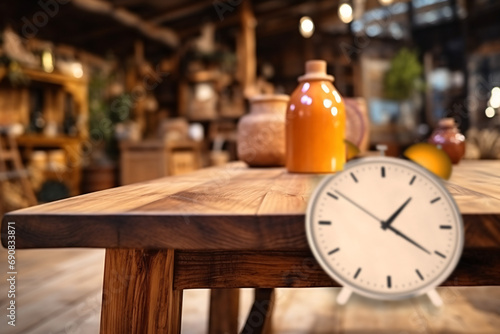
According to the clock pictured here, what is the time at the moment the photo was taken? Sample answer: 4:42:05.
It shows 1:20:51
